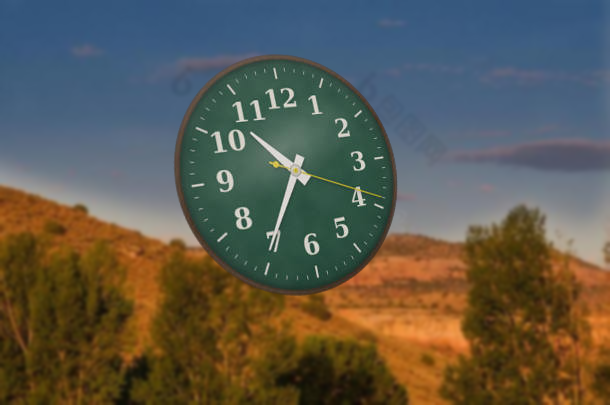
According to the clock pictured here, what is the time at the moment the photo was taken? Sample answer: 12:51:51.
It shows 10:35:19
